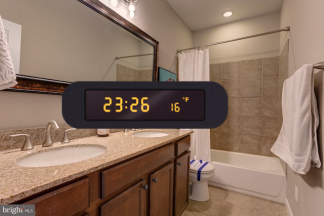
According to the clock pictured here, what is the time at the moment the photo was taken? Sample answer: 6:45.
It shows 23:26
